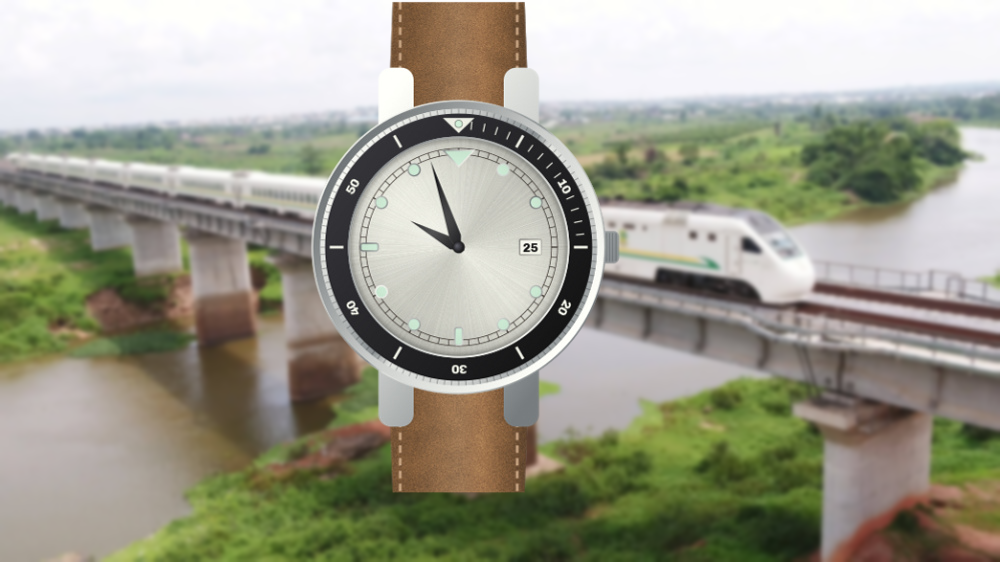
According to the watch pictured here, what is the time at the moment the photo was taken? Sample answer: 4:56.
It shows 9:57
